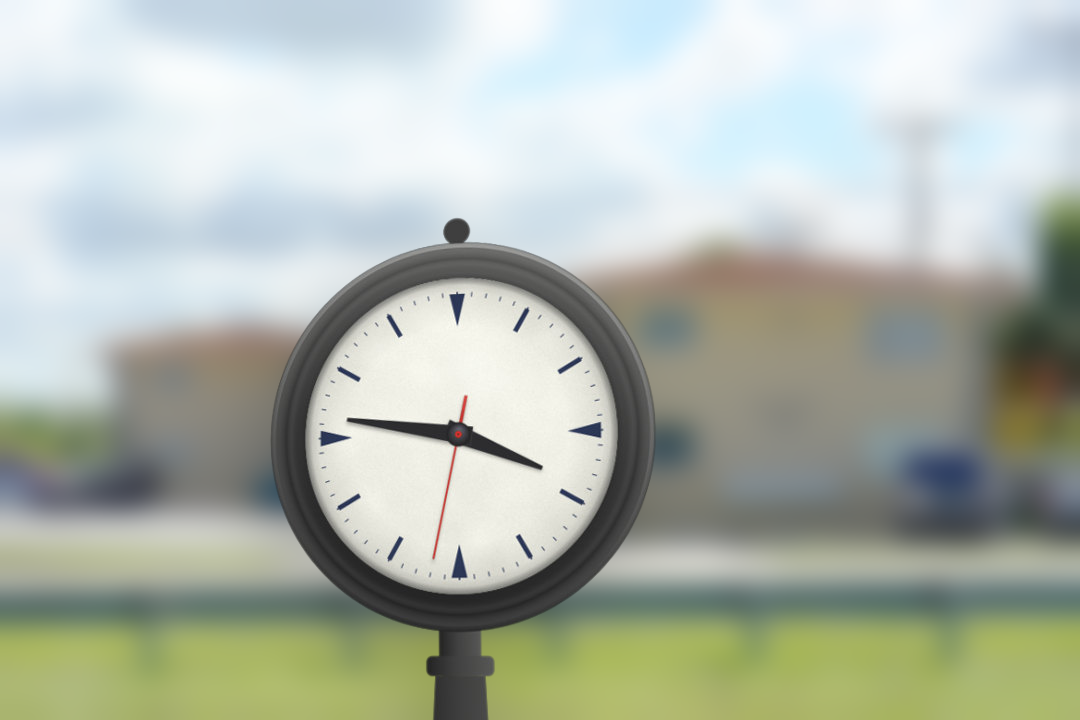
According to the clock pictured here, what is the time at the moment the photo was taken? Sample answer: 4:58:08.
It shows 3:46:32
